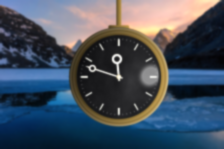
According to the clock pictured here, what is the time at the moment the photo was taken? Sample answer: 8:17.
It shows 11:48
